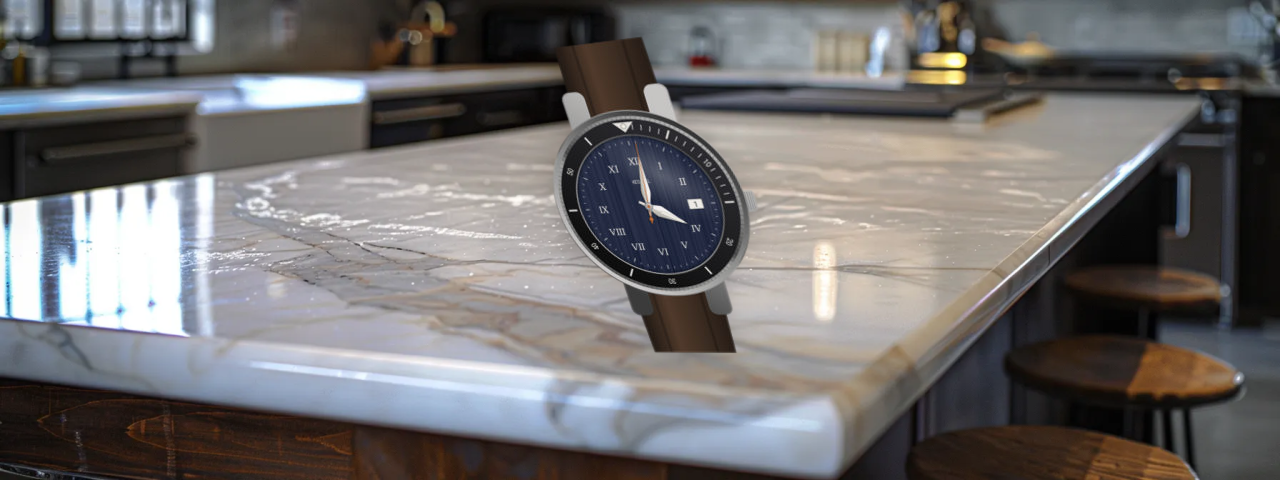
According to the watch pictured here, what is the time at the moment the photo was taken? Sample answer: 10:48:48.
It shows 4:01:01
